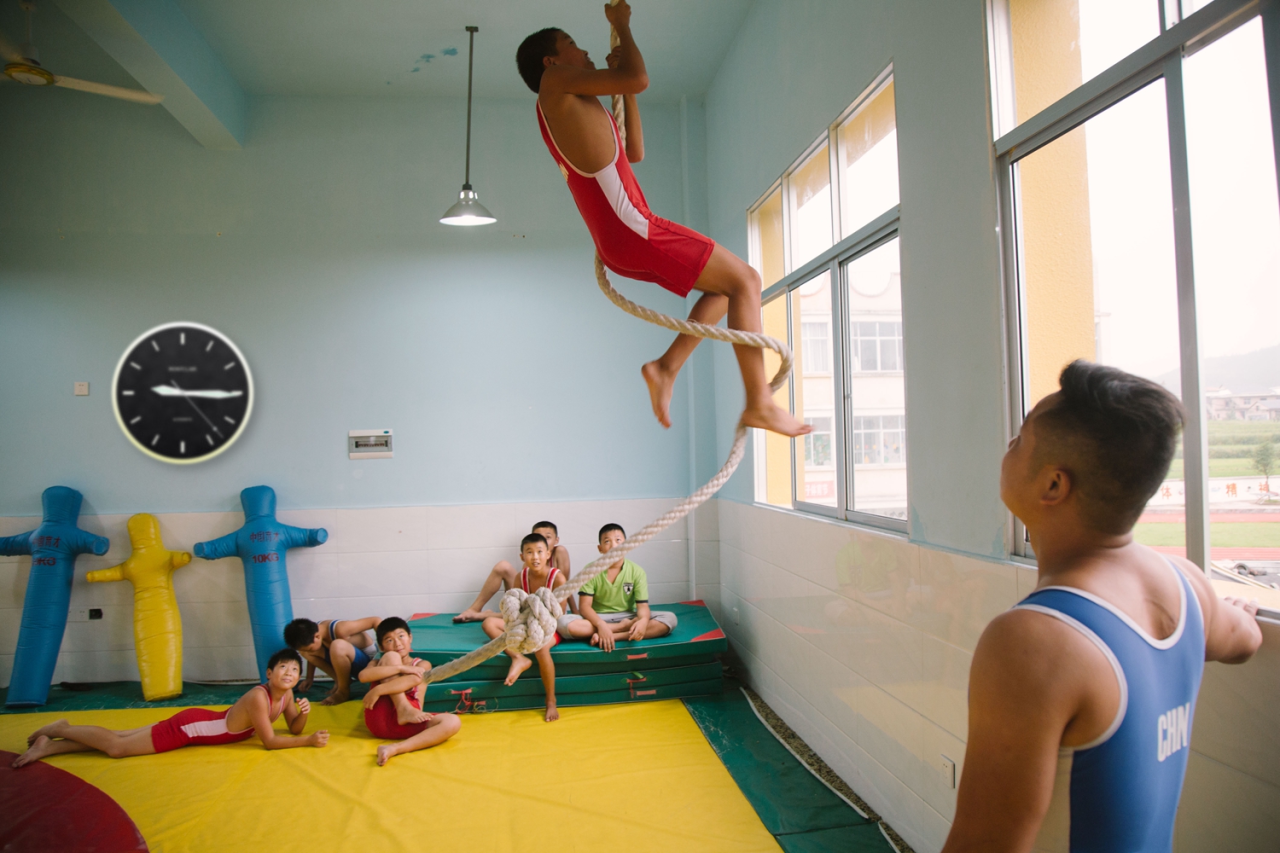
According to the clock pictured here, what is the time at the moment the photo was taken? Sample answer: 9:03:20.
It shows 9:15:23
